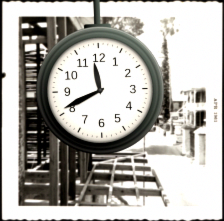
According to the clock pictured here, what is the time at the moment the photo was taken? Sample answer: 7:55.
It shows 11:41
